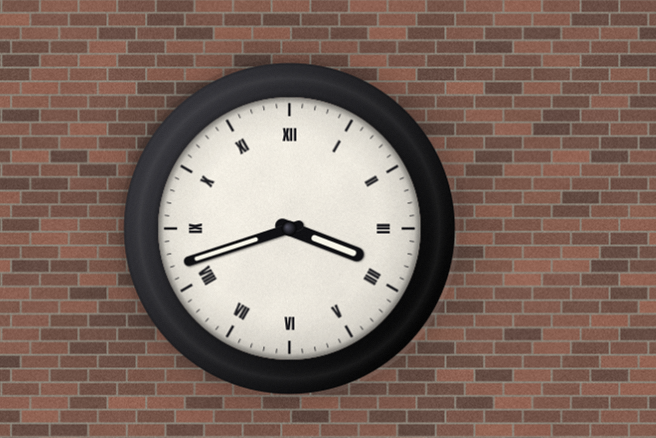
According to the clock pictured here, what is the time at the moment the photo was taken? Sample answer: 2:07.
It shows 3:42
